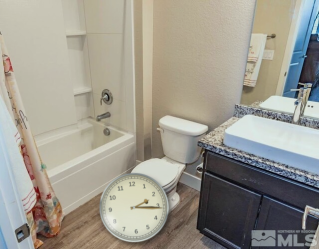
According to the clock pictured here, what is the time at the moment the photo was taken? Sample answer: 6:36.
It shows 2:16
